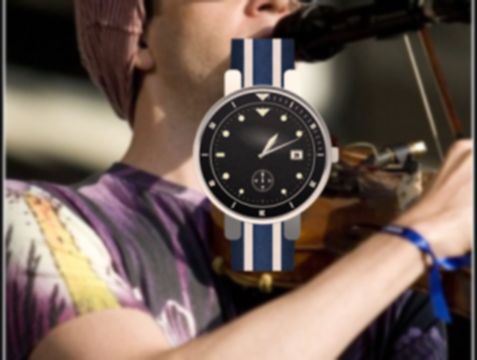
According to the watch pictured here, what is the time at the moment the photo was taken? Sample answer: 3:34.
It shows 1:11
